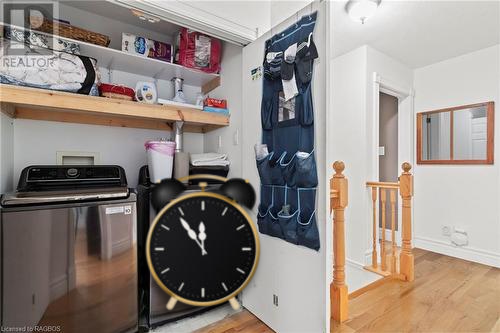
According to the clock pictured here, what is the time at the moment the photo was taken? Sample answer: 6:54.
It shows 11:54
